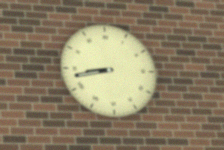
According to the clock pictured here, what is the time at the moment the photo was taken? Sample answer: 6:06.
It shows 8:43
